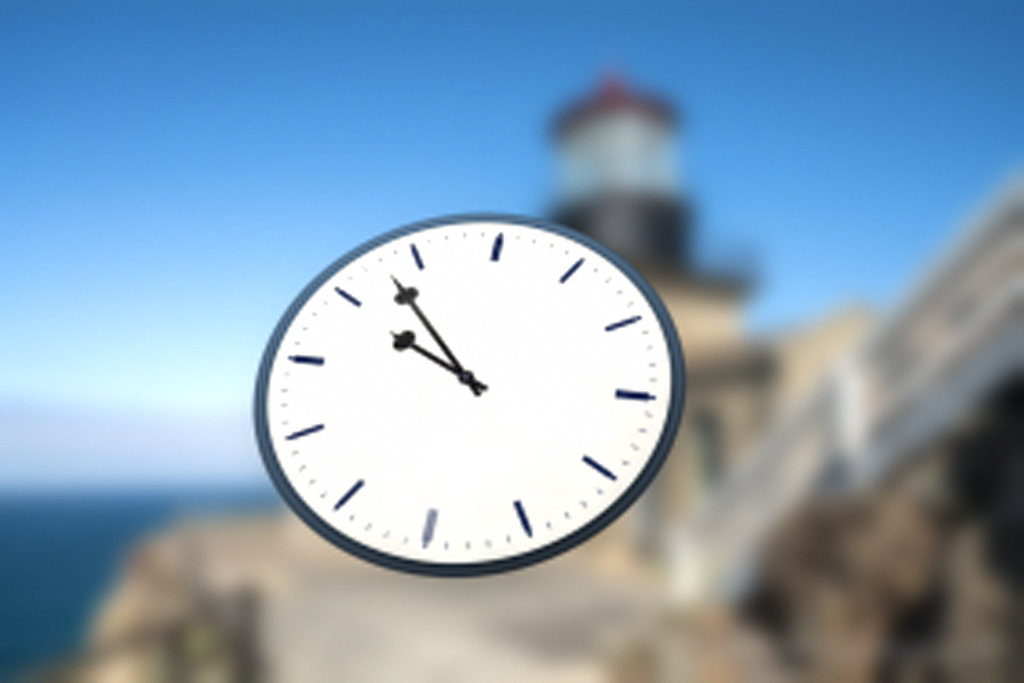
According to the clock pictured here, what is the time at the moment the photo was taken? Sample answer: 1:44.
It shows 9:53
